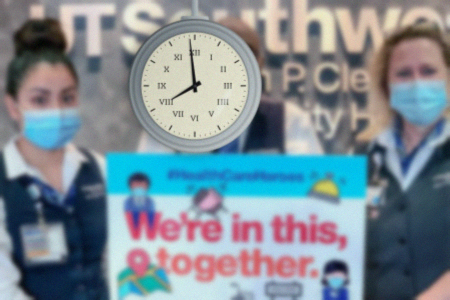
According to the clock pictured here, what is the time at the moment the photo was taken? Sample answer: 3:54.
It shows 7:59
